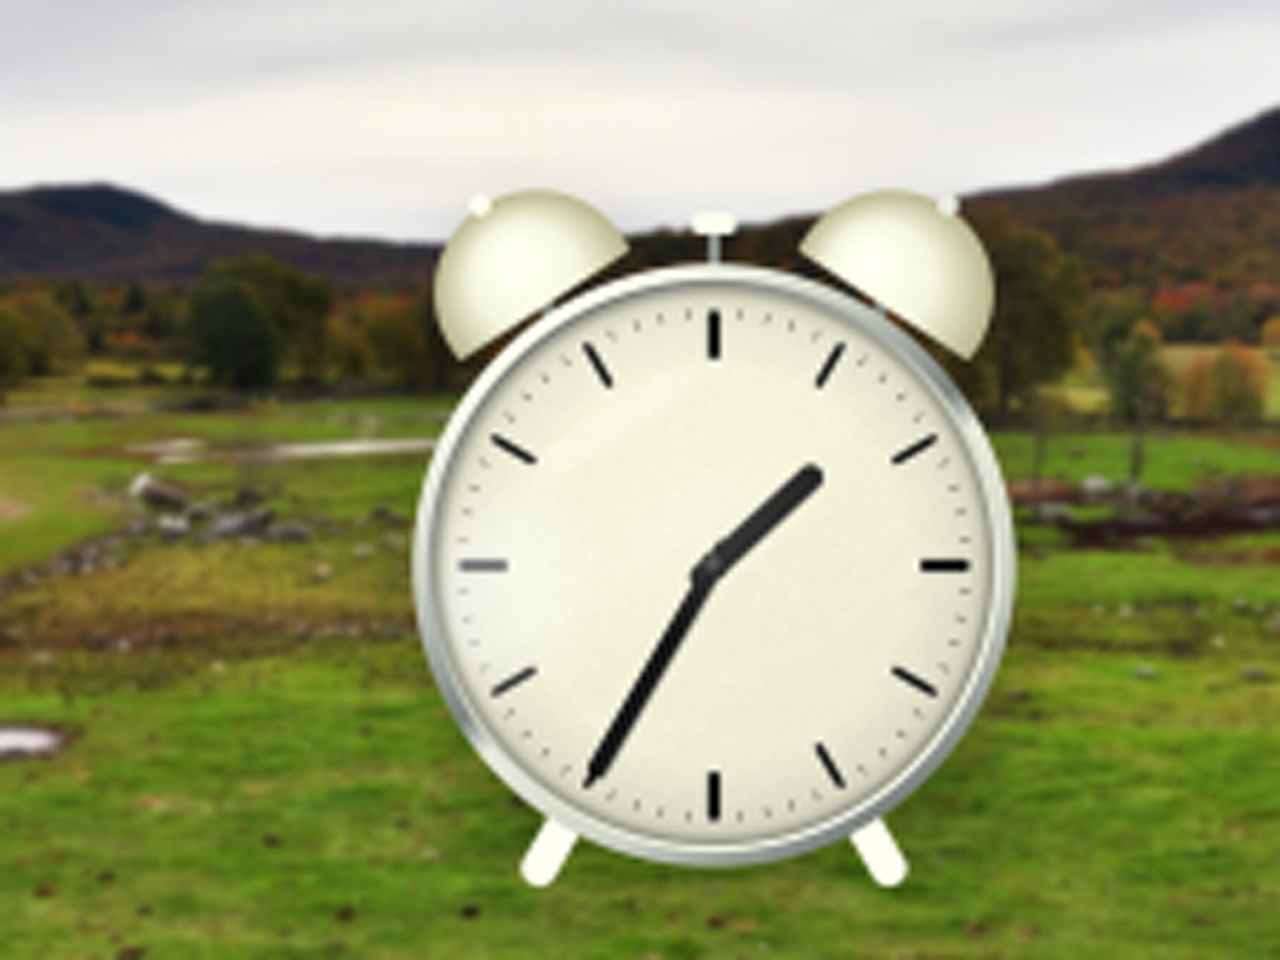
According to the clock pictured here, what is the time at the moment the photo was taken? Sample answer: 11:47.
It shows 1:35
